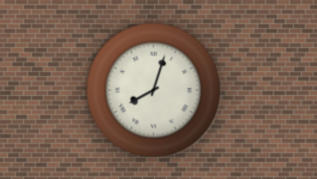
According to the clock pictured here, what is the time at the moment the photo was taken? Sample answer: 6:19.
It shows 8:03
